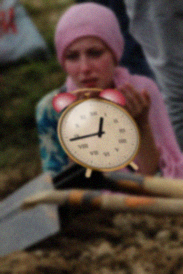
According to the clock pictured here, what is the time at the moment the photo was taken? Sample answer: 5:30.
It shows 12:44
